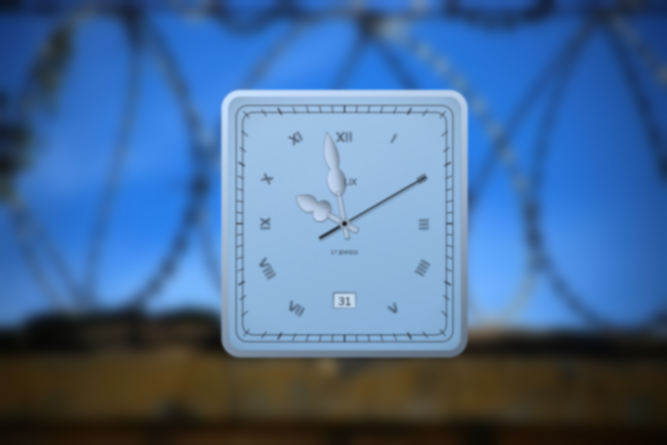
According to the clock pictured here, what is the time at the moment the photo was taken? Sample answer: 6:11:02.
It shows 9:58:10
